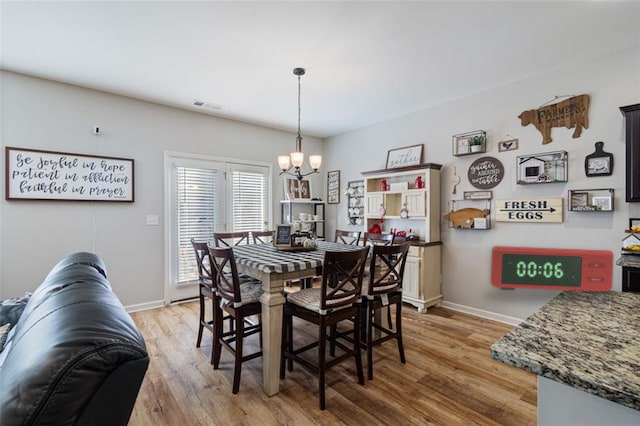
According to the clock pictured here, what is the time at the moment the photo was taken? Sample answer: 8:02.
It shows 0:06
